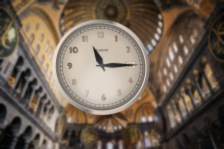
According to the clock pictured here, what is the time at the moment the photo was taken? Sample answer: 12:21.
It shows 11:15
